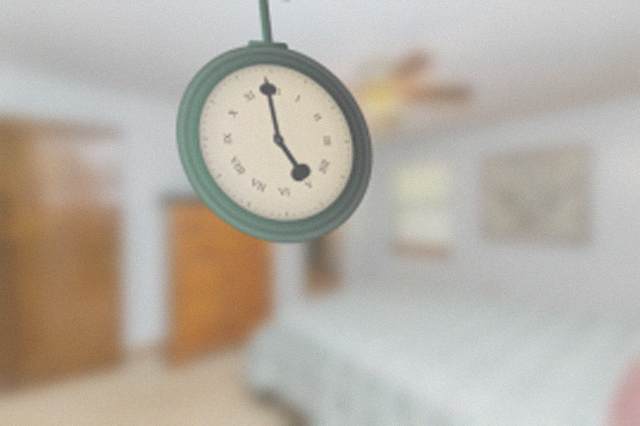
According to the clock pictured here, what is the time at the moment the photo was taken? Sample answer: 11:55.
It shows 4:59
